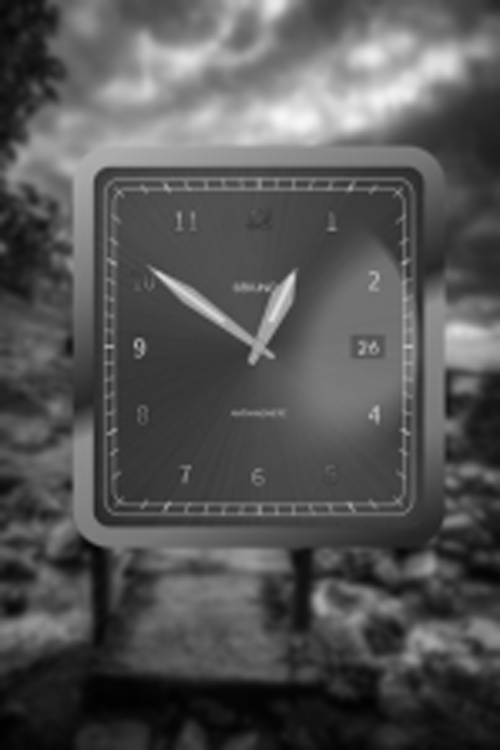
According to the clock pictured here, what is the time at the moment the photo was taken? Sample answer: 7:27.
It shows 12:51
